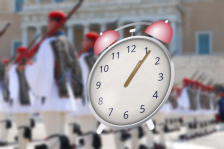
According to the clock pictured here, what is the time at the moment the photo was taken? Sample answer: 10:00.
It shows 1:06
